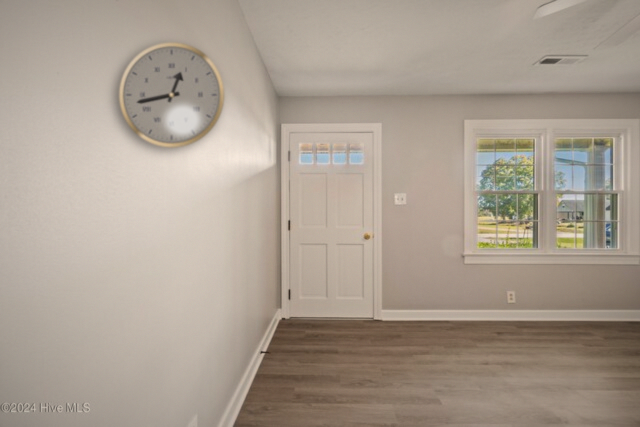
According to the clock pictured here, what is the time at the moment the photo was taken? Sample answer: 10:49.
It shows 12:43
